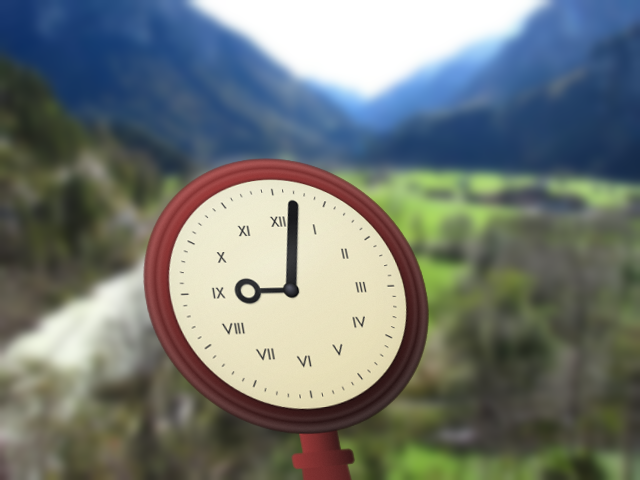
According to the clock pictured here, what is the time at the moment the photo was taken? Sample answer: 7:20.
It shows 9:02
